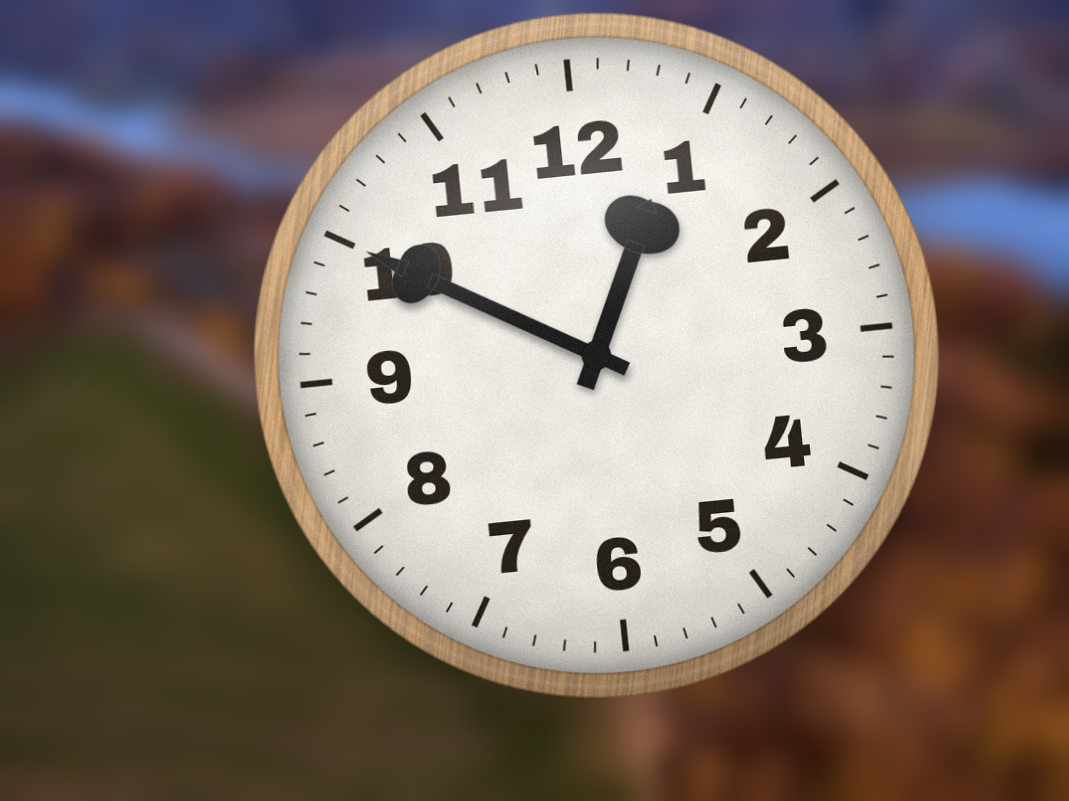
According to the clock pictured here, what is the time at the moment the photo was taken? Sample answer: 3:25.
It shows 12:50
